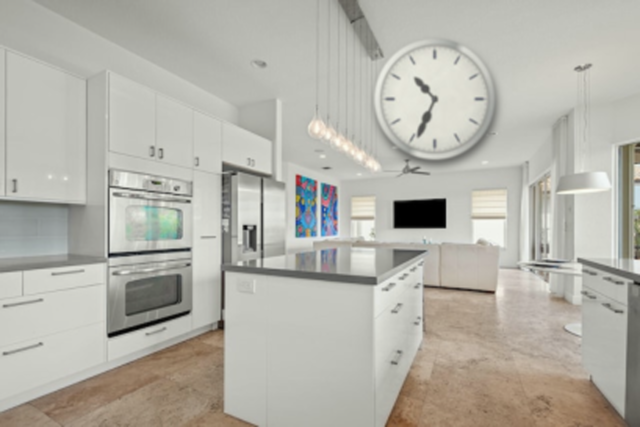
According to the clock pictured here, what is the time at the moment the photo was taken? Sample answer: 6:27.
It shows 10:34
